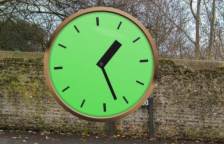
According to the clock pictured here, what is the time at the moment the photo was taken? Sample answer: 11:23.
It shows 1:27
